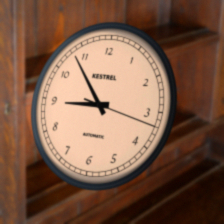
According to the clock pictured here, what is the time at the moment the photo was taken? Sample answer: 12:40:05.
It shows 8:53:17
